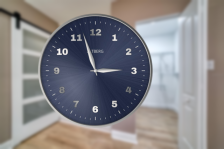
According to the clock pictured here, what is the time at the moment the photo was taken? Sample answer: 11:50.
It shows 2:57
